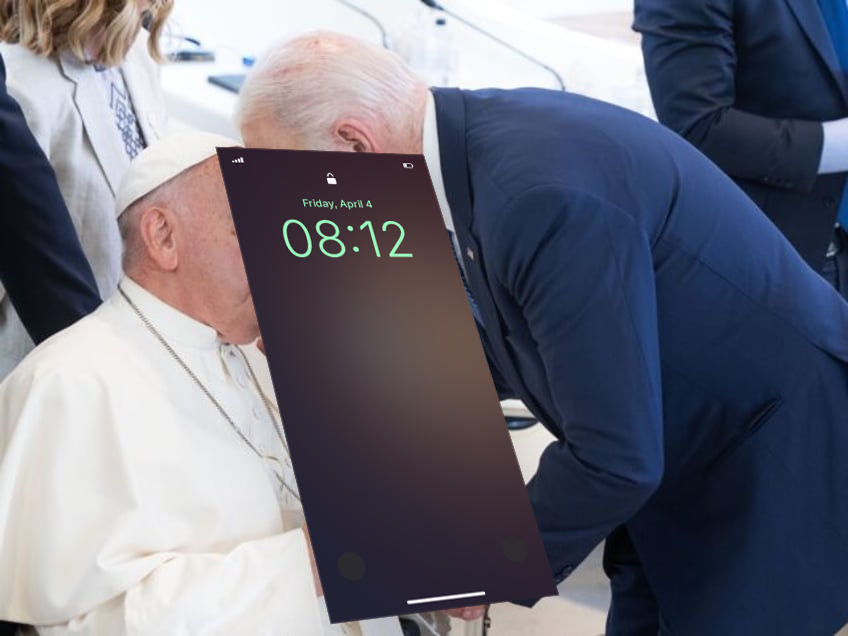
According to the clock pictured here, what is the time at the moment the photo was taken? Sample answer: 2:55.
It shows 8:12
